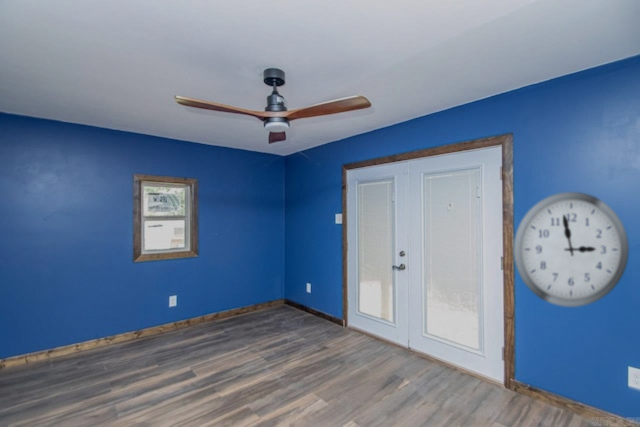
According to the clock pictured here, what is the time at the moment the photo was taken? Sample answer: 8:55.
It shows 2:58
